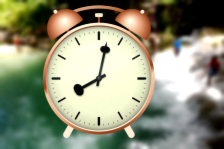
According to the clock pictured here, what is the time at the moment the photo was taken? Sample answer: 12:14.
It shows 8:02
